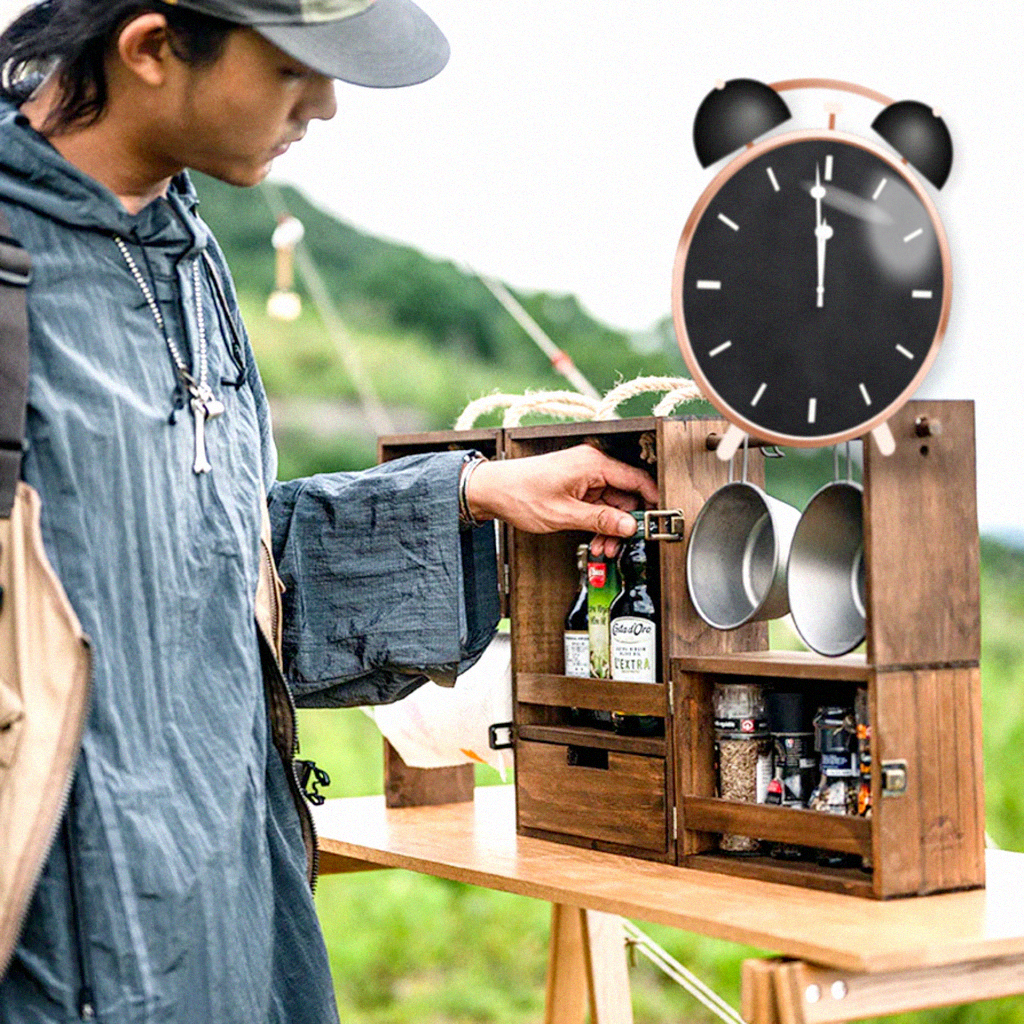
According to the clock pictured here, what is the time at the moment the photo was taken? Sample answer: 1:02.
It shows 11:59
